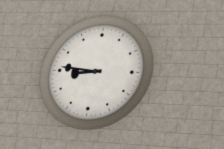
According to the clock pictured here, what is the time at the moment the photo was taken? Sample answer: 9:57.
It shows 8:46
